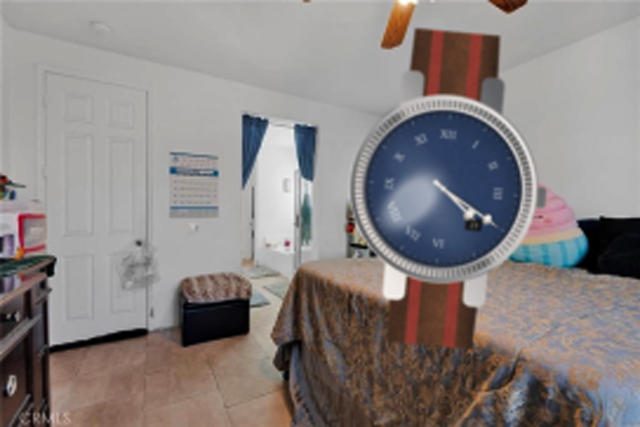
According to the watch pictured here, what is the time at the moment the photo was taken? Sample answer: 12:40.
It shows 4:20
